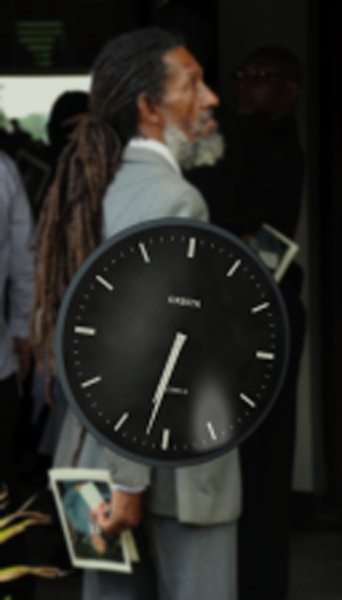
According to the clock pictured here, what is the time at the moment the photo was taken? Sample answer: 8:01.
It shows 6:32
